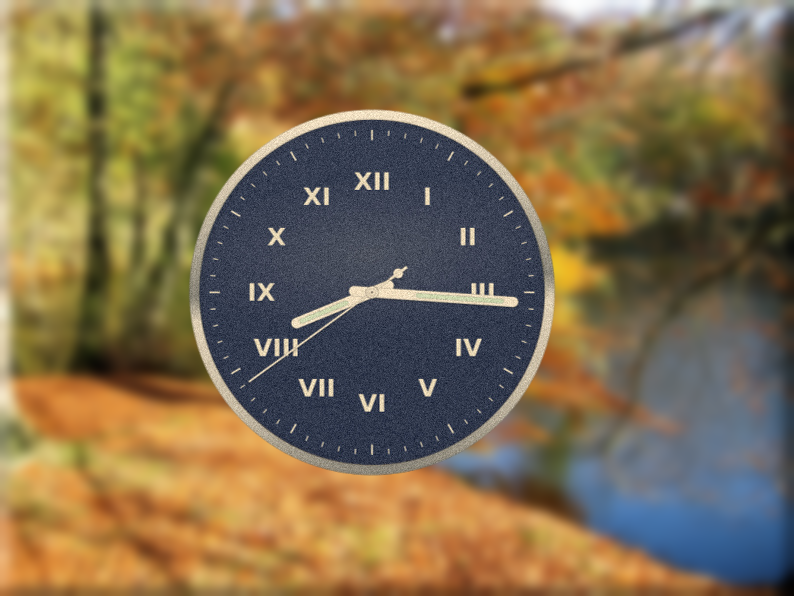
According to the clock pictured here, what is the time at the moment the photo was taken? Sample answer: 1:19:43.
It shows 8:15:39
